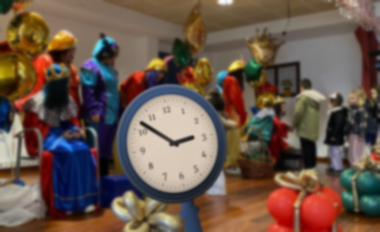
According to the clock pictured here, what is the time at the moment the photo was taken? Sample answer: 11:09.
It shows 2:52
